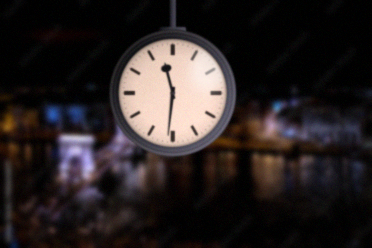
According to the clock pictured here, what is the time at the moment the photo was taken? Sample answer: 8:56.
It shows 11:31
